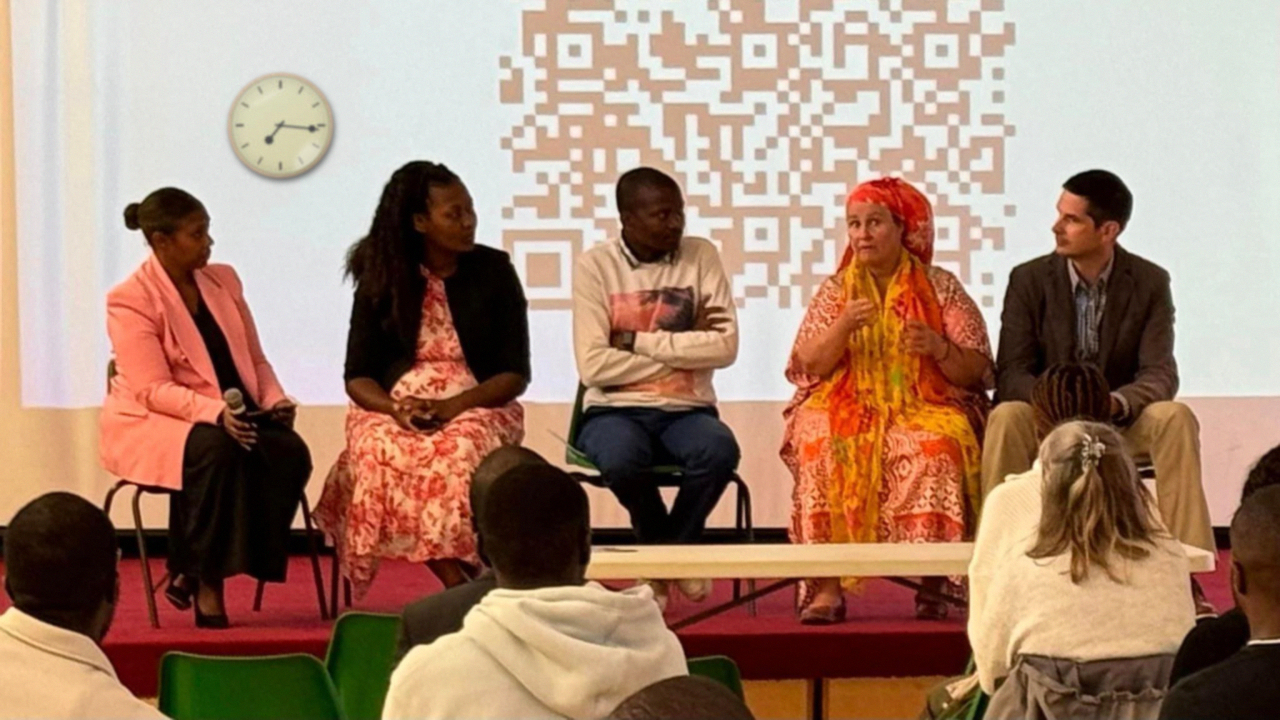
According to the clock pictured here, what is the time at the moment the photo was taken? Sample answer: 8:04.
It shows 7:16
